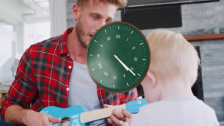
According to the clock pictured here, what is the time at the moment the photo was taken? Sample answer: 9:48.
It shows 4:21
